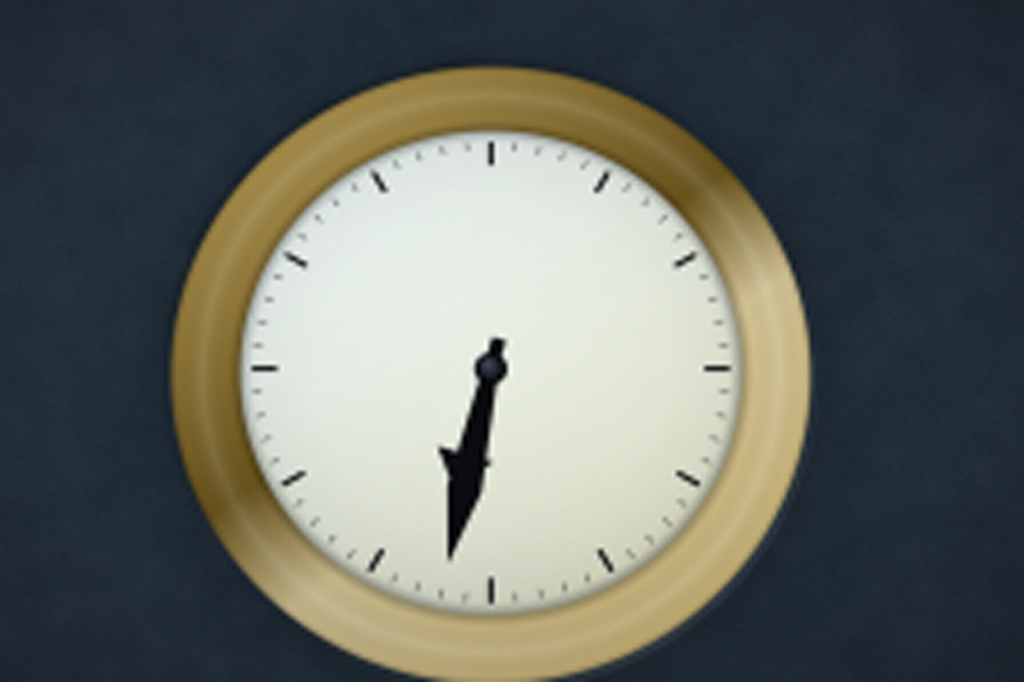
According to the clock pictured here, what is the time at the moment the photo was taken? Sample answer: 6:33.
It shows 6:32
